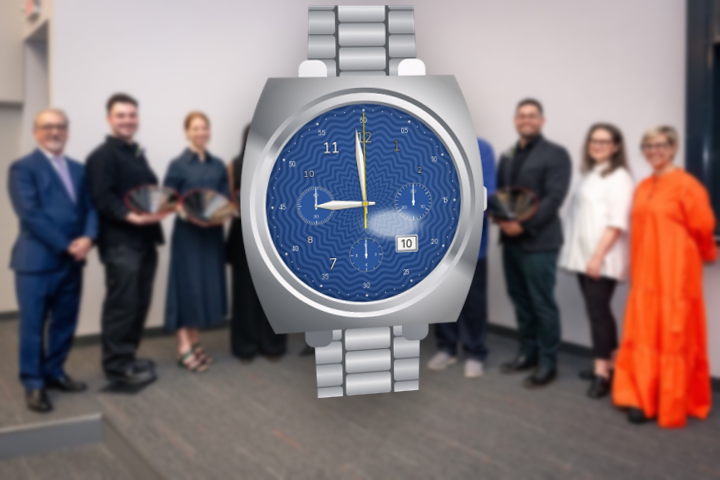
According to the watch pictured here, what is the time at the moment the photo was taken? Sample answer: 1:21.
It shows 8:59
